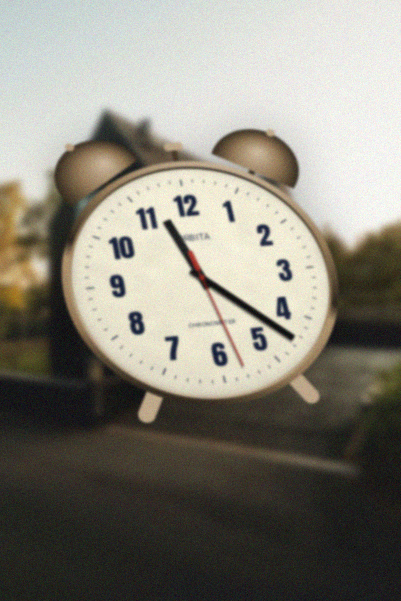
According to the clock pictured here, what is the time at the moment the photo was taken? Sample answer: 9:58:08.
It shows 11:22:28
